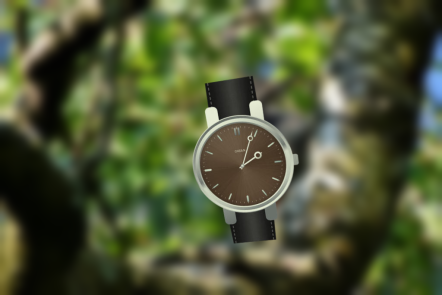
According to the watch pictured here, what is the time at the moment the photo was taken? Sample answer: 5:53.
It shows 2:04
